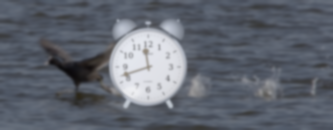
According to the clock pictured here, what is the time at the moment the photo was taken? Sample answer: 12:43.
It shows 11:42
